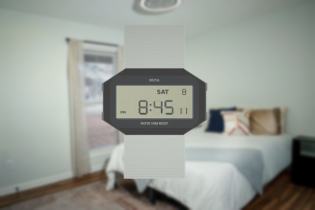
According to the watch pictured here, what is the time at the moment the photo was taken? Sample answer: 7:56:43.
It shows 8:45:11
